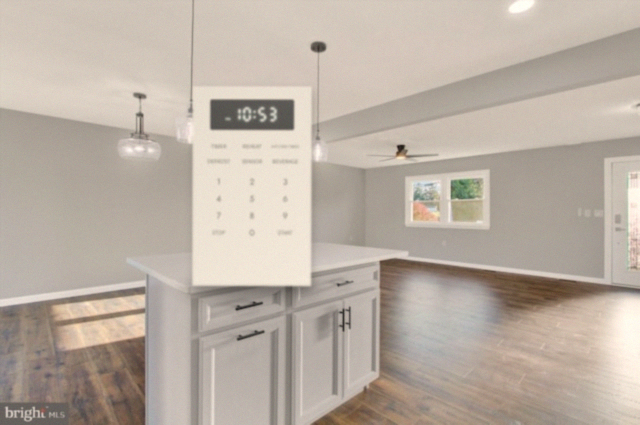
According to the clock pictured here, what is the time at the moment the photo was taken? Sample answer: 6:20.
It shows 10:53
